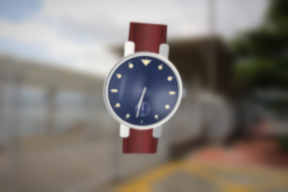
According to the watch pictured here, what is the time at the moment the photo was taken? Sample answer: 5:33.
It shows 6:32
